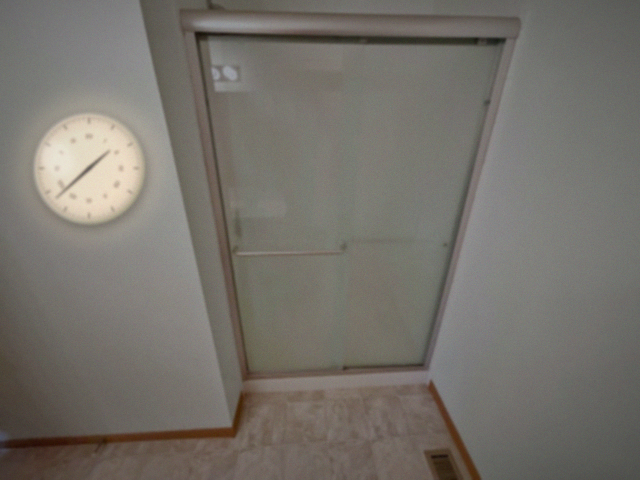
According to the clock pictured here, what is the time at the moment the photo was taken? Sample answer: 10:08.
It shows 1:38
